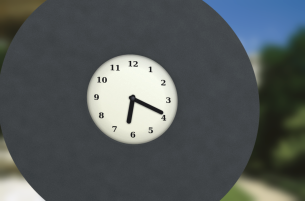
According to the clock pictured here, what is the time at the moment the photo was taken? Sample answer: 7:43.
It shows 6:19
